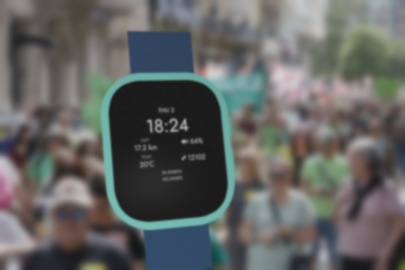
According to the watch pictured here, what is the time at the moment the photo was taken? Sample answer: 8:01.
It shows 18:24
